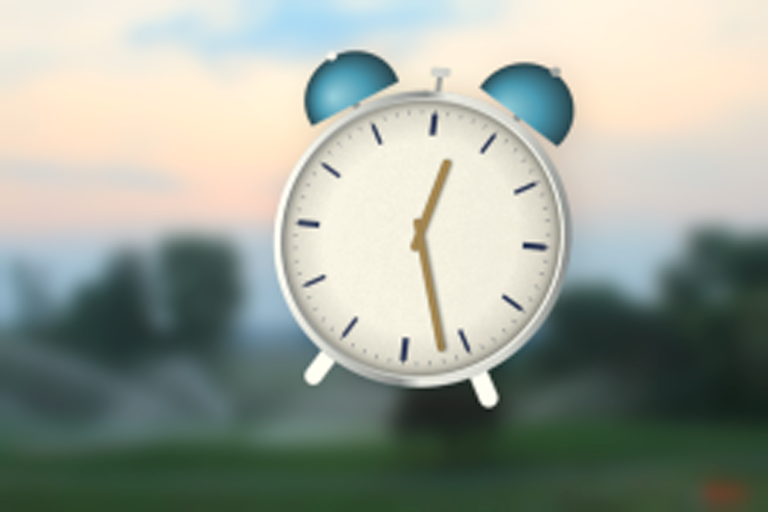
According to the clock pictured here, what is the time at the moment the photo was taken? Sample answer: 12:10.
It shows 12:27
